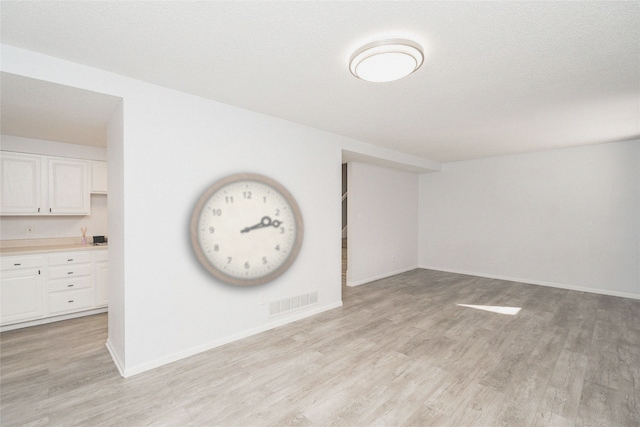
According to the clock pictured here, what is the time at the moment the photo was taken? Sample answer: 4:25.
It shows 2:13
